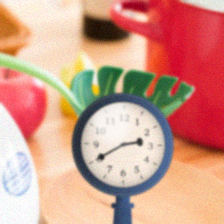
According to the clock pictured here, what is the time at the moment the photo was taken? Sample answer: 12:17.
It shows 2:40
